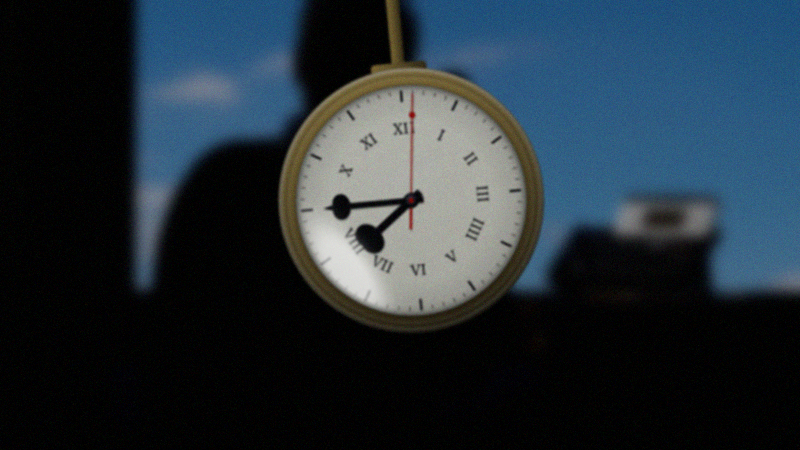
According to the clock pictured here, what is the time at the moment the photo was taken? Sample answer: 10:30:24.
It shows 7:45:01
